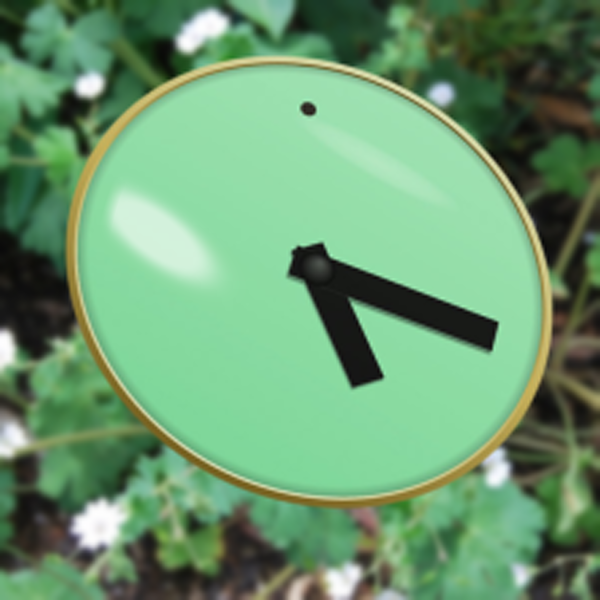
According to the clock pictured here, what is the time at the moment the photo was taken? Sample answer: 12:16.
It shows 5:18
